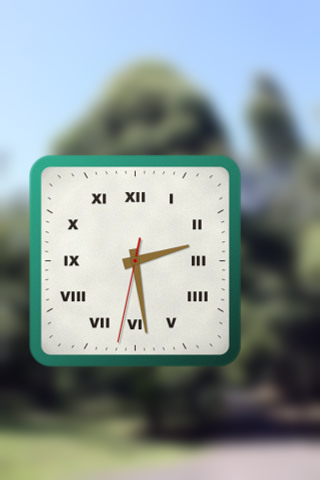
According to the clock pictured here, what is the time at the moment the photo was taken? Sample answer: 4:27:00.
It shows 2:28:32
